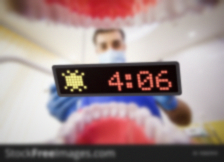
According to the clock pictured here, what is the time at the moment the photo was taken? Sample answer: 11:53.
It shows 4:06
